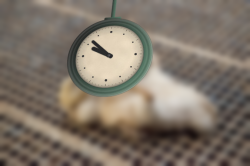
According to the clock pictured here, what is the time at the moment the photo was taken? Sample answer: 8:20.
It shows 9:52
